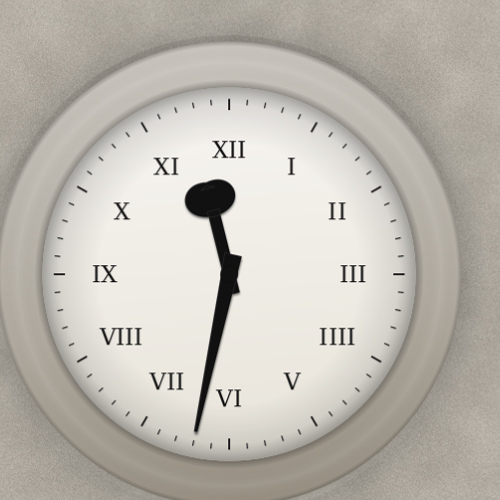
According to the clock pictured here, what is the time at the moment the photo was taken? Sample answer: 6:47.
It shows 11:32
